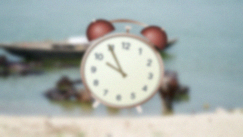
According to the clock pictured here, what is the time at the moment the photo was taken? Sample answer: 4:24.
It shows 9:55
